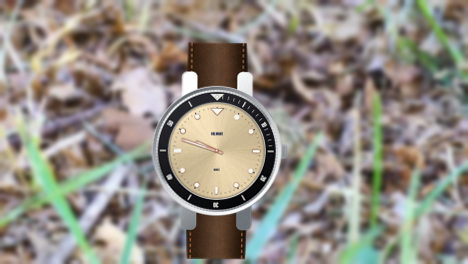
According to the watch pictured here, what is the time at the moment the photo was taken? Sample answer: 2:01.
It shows 9:48
